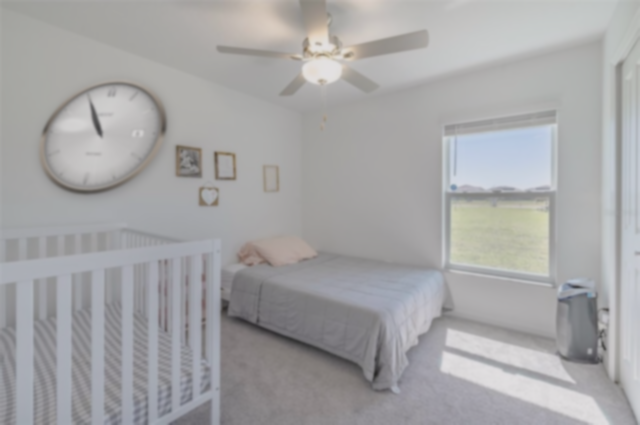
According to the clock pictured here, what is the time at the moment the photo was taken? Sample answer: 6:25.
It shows 10:55
